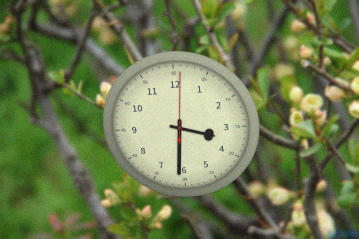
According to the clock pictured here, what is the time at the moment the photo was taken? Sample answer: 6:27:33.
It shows 3:31:01
